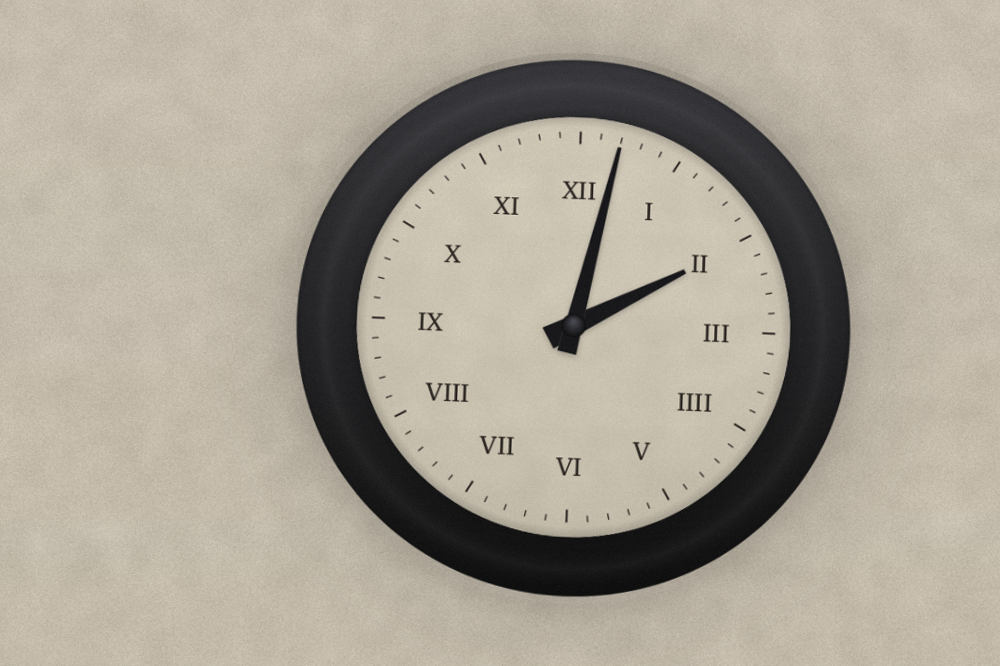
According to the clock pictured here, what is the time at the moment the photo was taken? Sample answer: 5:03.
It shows 2:02
